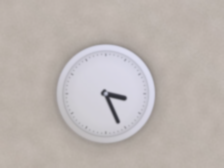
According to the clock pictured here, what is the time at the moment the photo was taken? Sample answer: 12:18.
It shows 3:26
